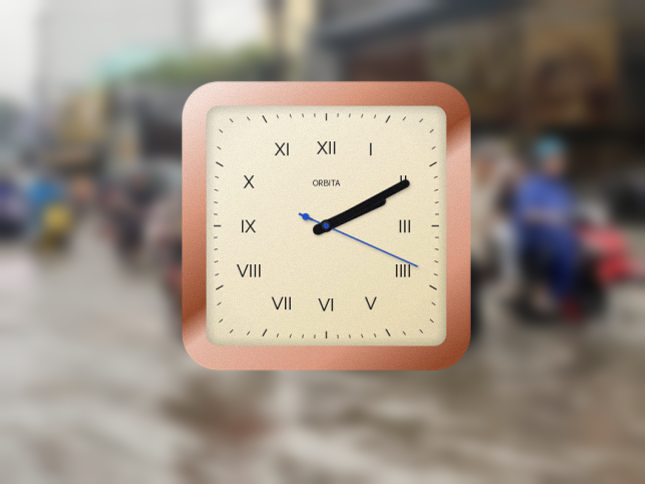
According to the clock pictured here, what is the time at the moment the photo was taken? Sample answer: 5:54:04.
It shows 2:10:19
